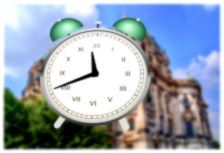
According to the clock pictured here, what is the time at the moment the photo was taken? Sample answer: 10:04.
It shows 11:41
